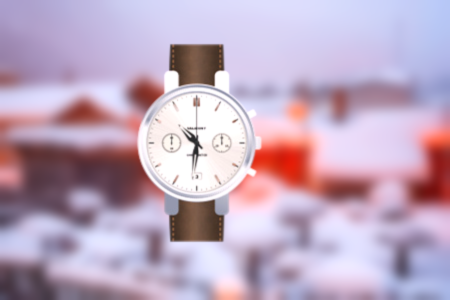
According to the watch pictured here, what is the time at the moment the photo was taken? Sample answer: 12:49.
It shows 10:31
